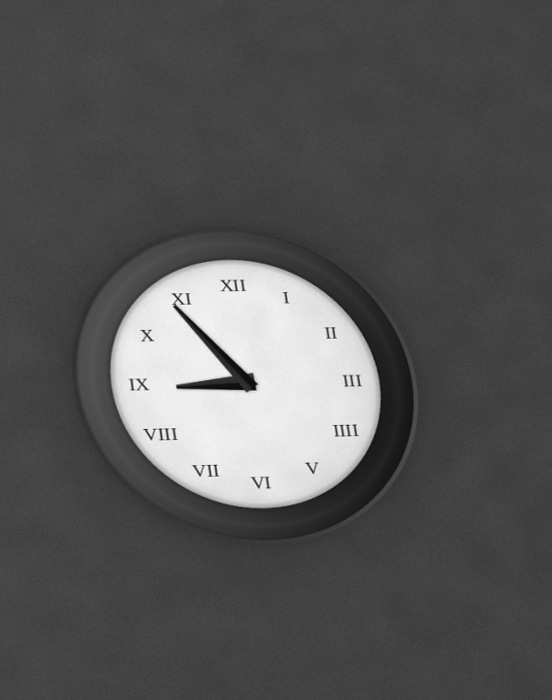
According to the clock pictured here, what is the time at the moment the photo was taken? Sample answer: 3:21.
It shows 8:54
